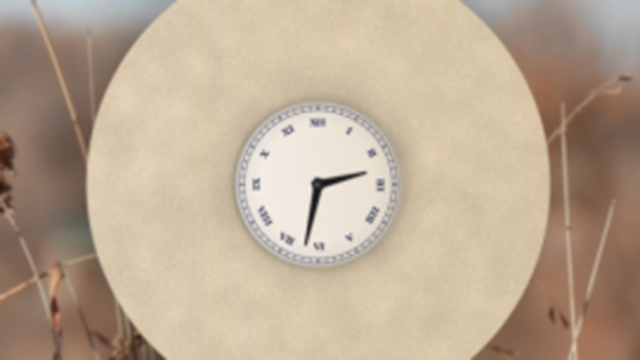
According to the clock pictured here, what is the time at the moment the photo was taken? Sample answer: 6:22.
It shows 2:32
